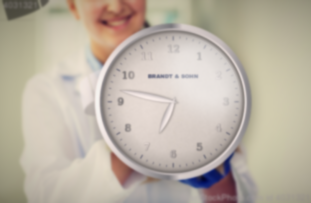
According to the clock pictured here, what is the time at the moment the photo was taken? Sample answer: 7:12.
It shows 6:47
